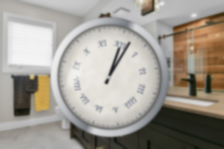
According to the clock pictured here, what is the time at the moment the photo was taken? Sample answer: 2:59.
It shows 12:02
